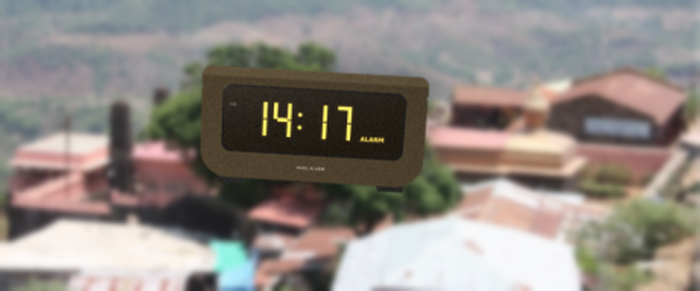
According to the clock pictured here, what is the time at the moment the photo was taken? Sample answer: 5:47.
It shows 14:17
